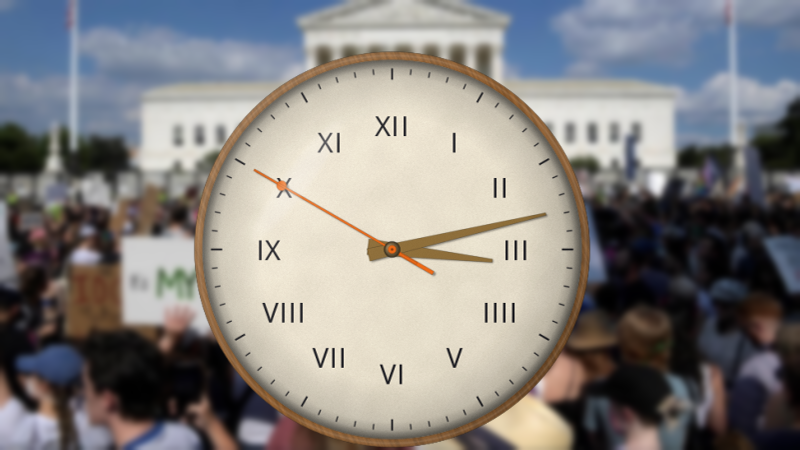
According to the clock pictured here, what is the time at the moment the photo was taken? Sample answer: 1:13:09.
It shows 3:12:50
